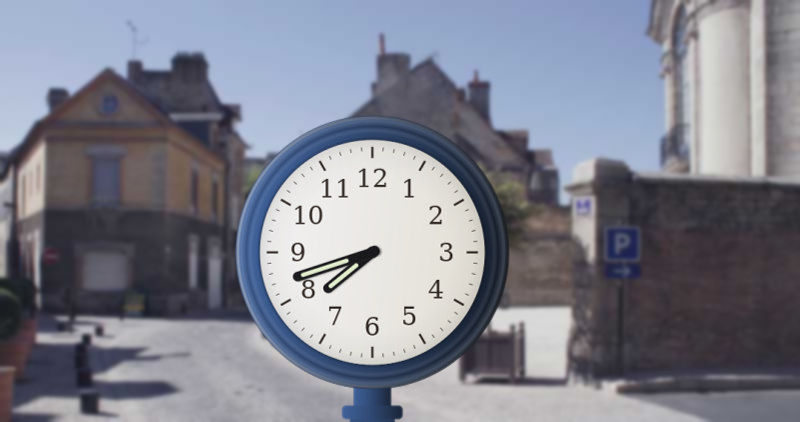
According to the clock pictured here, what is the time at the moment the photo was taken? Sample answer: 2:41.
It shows 7:42
